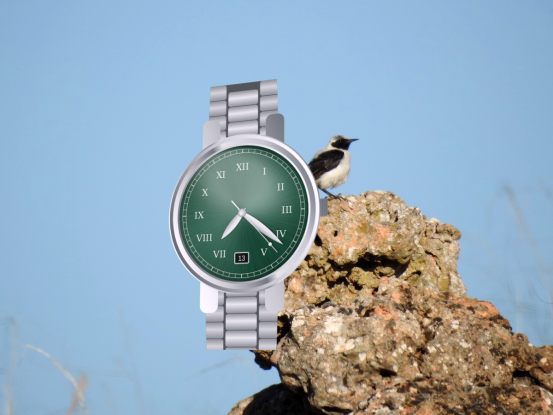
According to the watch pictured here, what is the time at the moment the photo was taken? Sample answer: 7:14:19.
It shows 7:21:23
